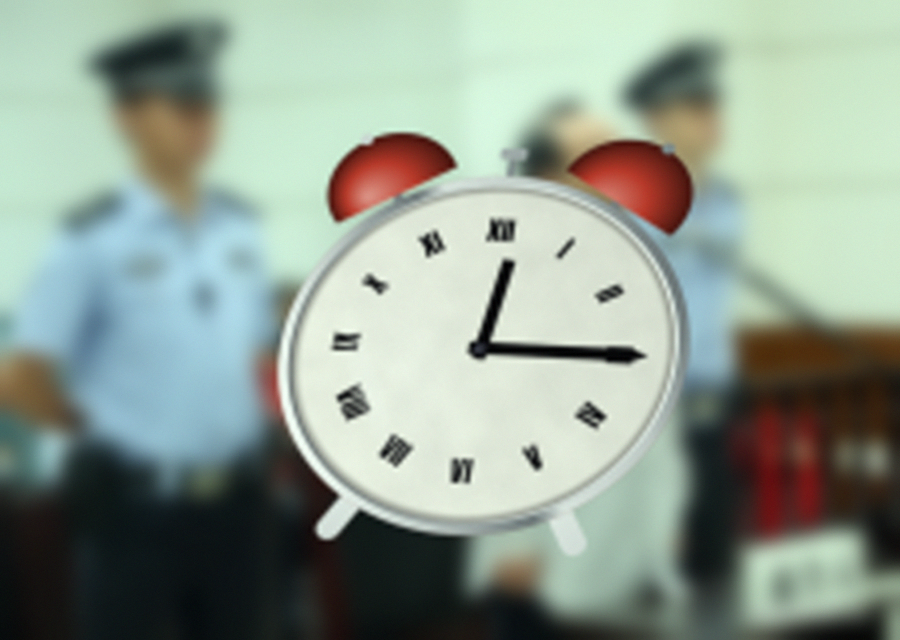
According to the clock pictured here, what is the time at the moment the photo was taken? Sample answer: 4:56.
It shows 12:15
